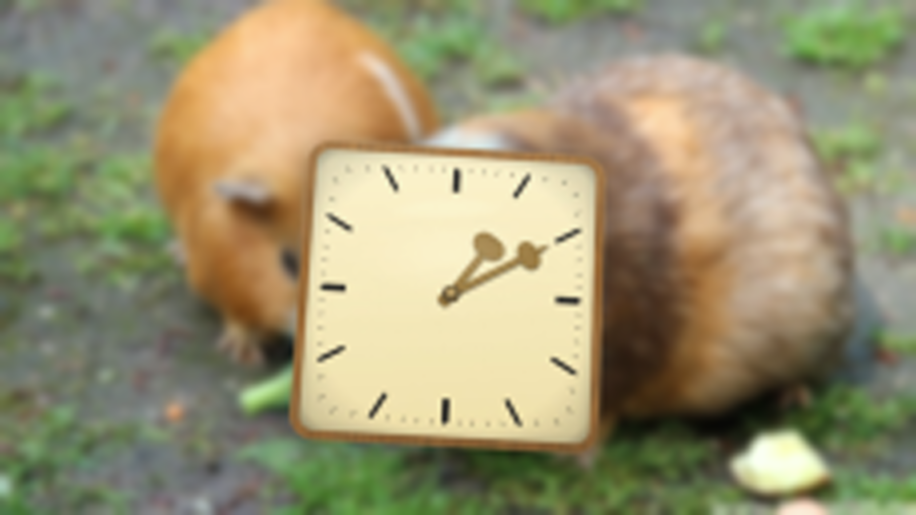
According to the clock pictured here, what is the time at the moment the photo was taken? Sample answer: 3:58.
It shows 1:10
